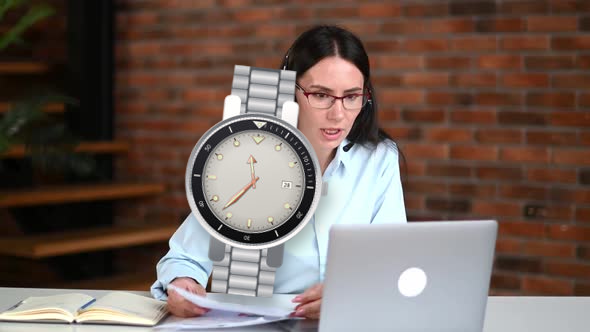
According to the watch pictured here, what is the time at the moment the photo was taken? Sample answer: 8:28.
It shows 11:37
